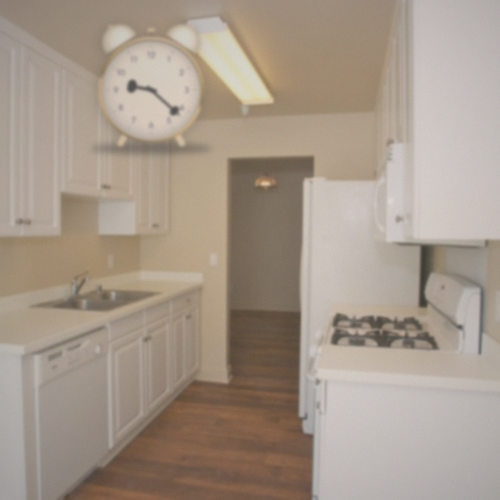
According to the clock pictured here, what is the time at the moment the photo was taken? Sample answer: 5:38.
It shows 9:22
